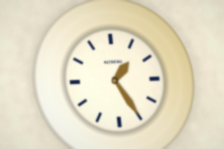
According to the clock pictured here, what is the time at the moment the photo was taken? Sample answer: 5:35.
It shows 1:25
